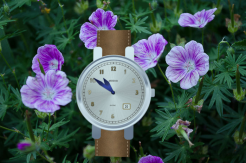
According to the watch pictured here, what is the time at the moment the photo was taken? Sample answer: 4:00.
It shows 10:51
